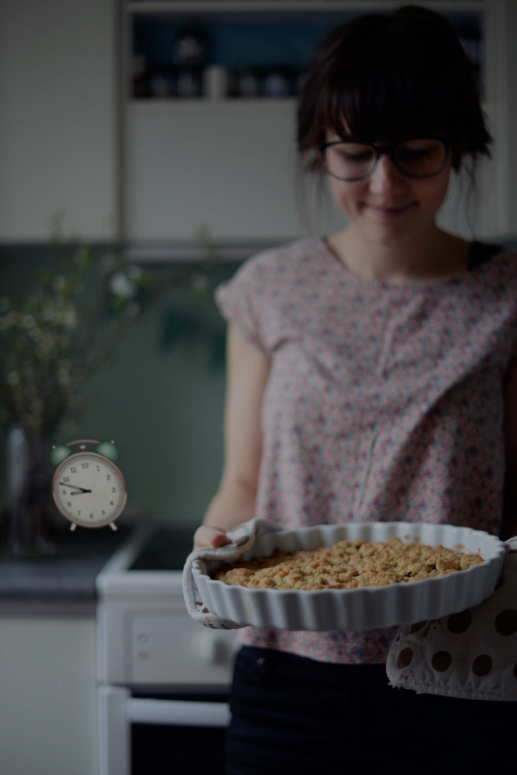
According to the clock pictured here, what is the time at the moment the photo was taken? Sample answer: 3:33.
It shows 8:48
